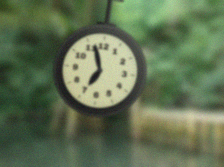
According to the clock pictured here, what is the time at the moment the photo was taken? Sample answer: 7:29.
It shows 6:57
